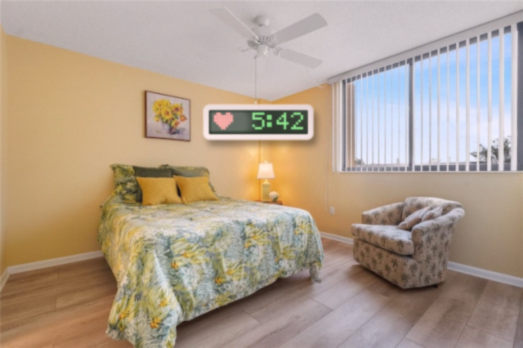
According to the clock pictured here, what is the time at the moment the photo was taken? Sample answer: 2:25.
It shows 5:42
